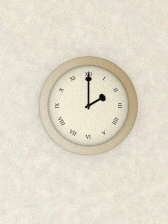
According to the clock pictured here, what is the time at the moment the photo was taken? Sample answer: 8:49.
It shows 2:00
